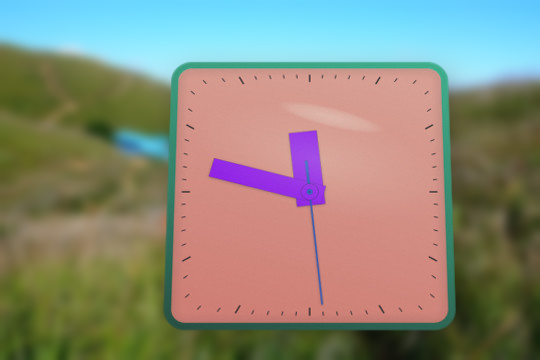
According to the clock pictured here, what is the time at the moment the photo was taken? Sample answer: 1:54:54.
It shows 11:47:29
